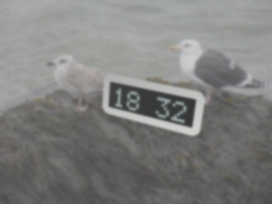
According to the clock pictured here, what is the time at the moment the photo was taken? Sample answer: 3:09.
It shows 18:32
